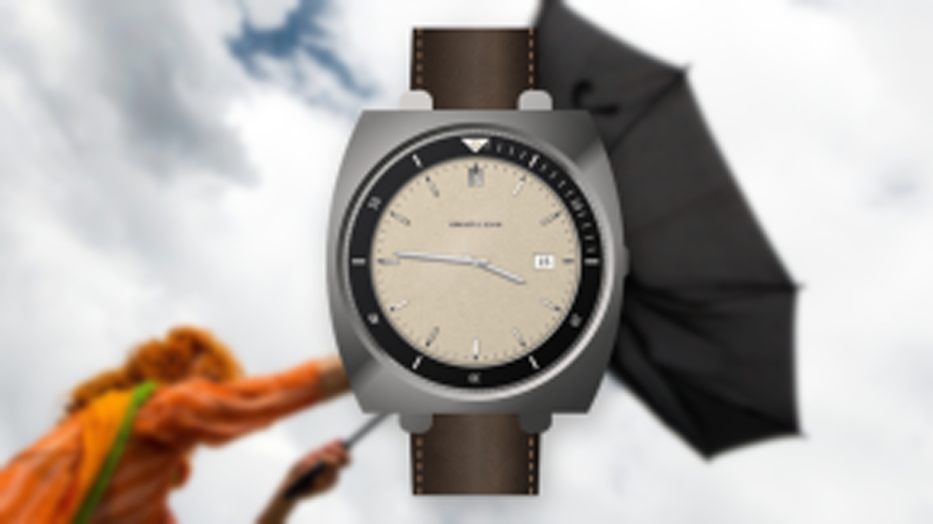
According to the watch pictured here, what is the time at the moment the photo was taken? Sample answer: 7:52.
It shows 3:46
